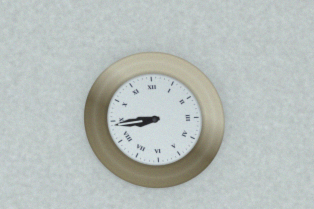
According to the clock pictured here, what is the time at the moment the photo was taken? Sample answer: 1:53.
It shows 8:44
